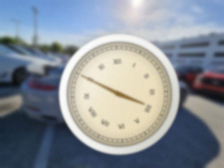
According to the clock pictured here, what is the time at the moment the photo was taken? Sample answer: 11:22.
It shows 3:50
